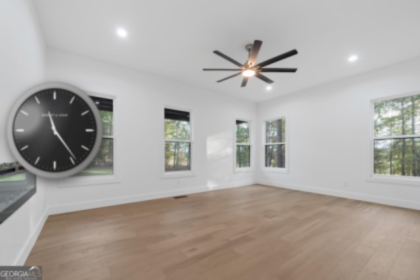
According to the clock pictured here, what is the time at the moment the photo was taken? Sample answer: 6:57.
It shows 11:24
